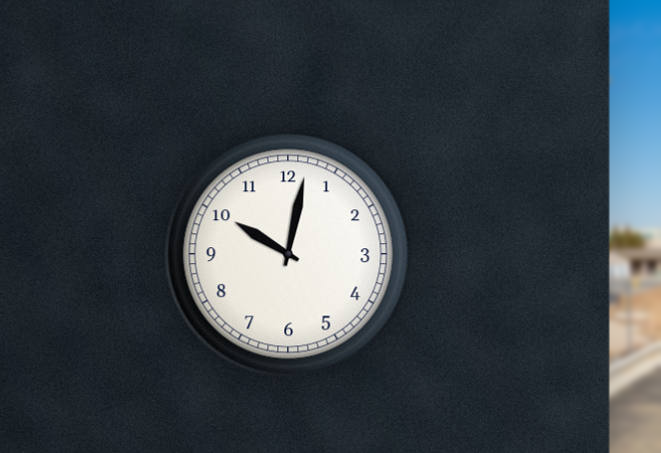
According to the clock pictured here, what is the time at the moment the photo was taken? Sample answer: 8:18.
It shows 10:02
